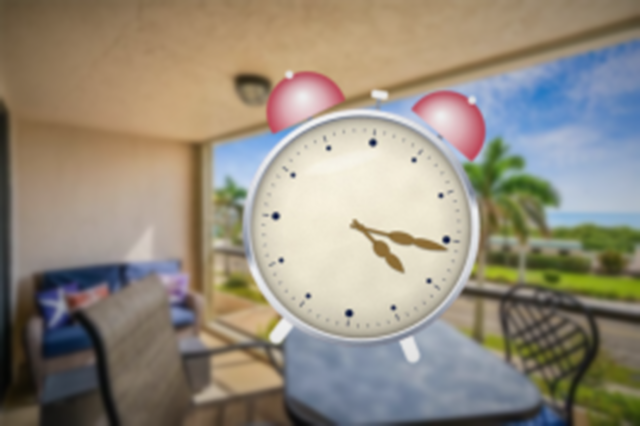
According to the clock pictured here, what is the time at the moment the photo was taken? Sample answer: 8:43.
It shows 4:16
